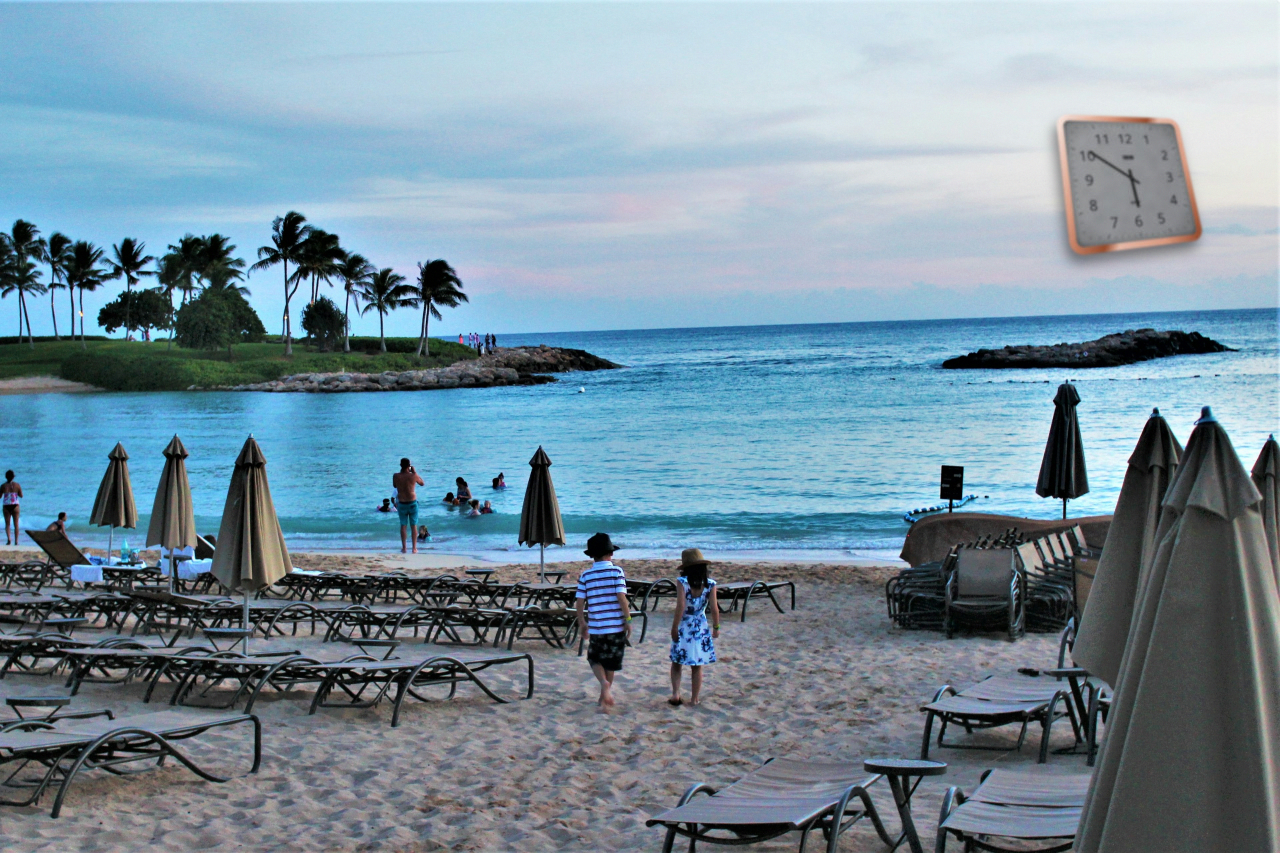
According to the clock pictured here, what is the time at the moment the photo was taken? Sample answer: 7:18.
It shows 5:51
